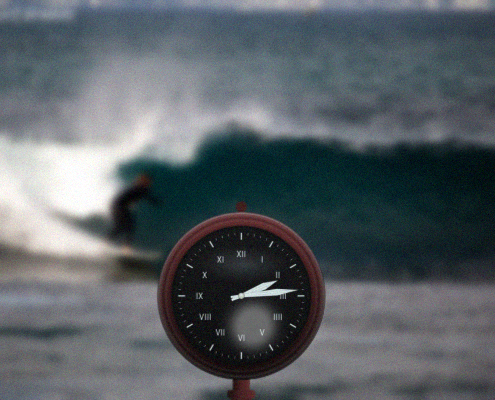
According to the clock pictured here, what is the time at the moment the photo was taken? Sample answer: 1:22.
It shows 2:14
